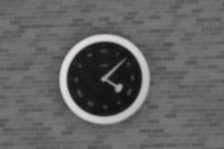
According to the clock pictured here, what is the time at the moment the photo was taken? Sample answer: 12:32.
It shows 4:08
